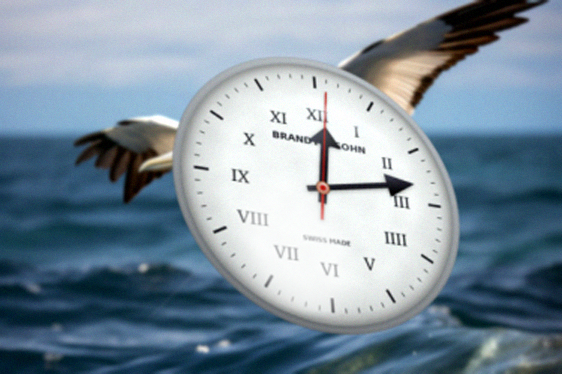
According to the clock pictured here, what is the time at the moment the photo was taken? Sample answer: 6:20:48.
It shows 12:13:01
